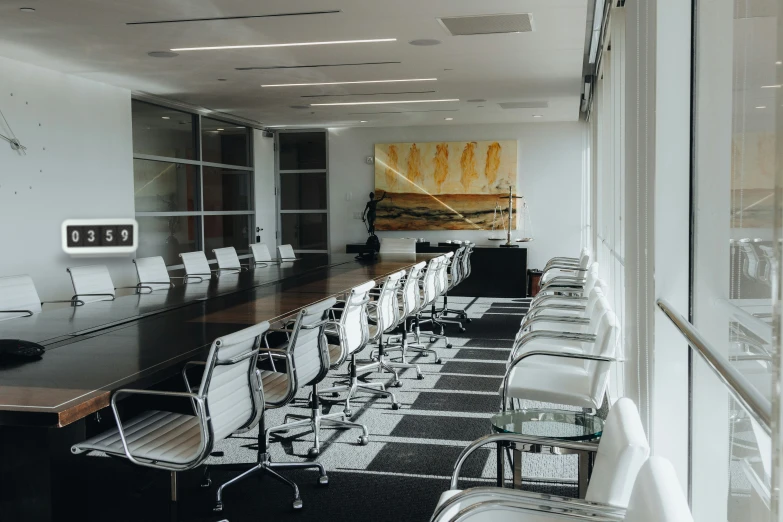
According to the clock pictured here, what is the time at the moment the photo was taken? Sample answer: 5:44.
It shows 3:59
